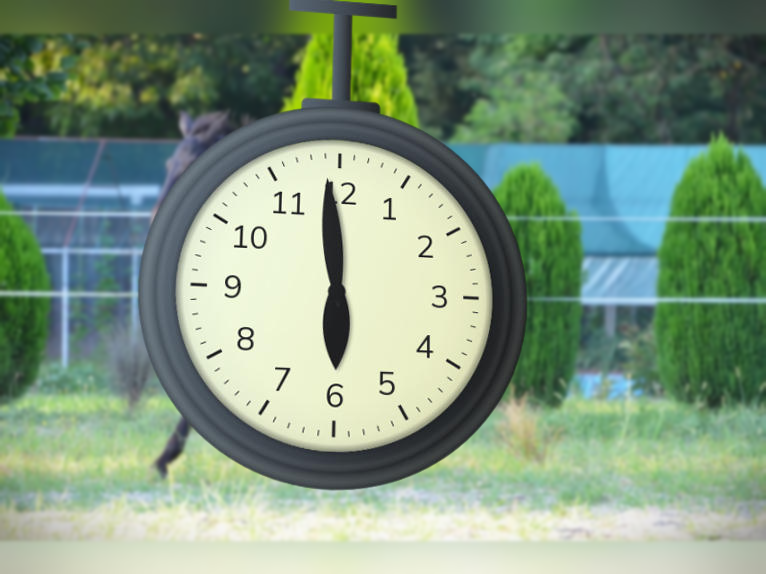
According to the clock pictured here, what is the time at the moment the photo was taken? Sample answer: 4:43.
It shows 5:59
